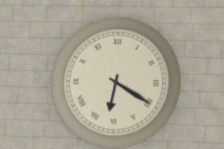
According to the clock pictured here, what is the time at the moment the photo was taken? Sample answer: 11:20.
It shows 6:20
